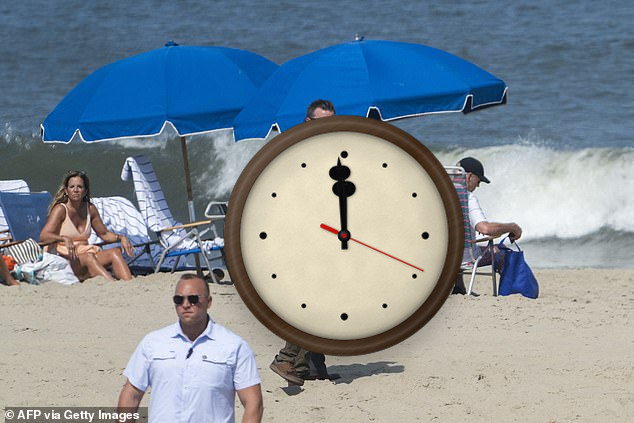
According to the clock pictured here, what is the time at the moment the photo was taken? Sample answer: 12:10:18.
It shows 11:59:19
